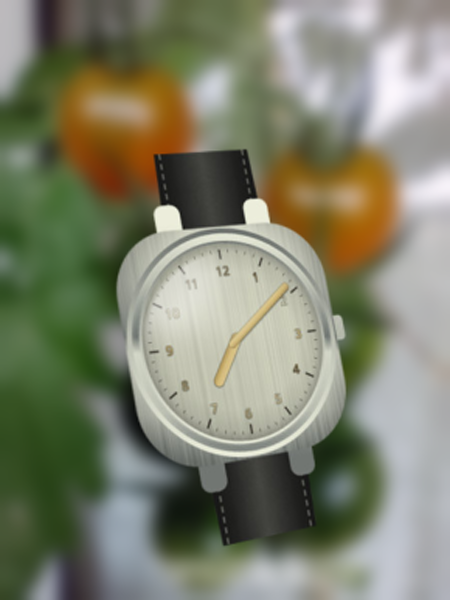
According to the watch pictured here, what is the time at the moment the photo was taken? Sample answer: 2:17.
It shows 7:09
